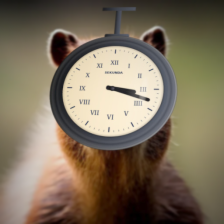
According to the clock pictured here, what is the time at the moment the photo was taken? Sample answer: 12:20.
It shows 3:18
